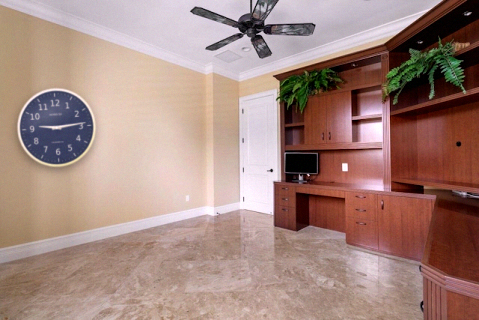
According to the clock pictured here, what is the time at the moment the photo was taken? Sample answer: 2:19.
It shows 9:14
